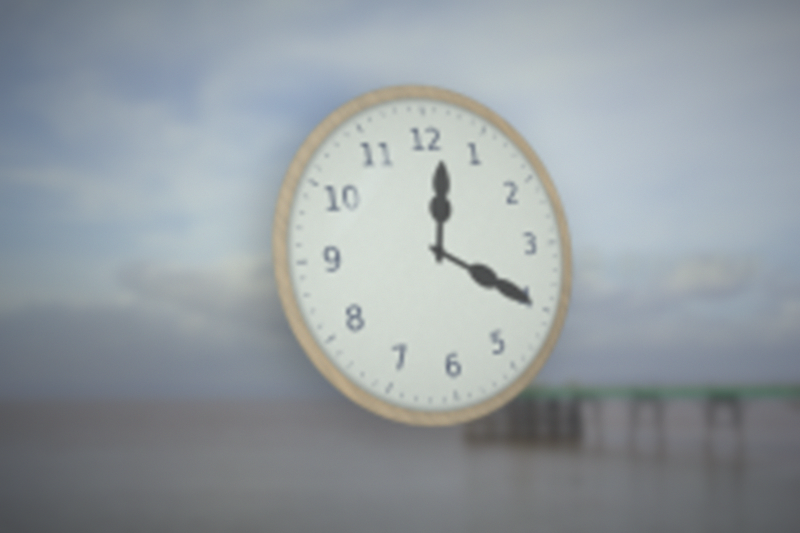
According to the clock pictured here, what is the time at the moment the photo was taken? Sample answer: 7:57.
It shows 12:20
